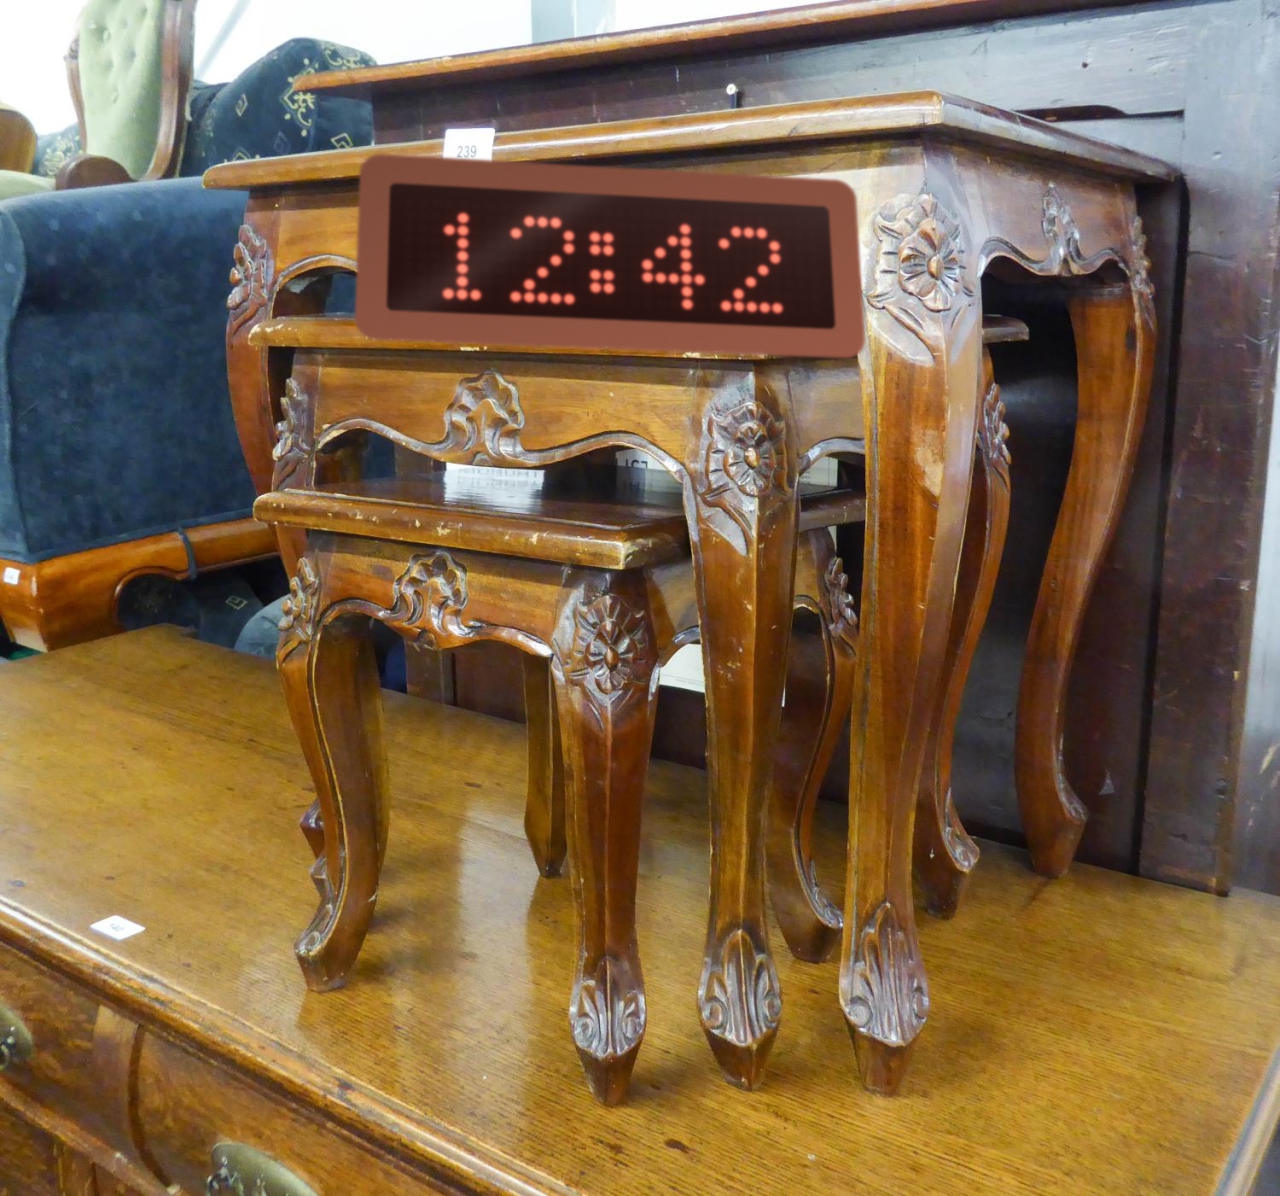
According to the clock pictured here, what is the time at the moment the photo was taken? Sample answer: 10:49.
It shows 12:42
